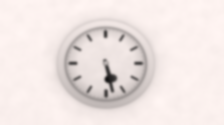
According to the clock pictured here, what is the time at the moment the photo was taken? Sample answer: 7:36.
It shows 5:28
